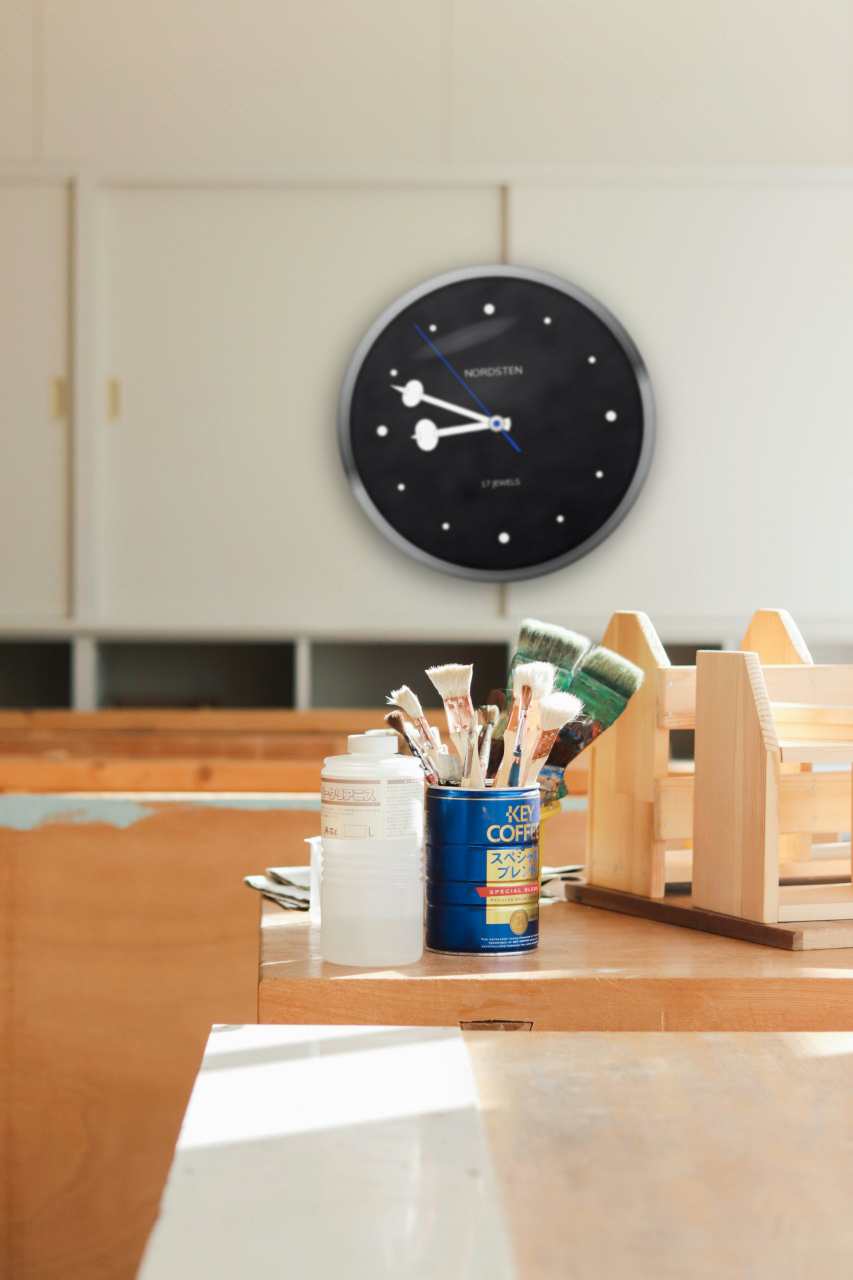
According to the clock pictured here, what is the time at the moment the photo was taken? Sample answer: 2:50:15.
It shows 8:48:54
